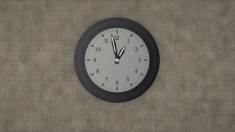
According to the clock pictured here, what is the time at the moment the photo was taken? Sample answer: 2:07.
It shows 12:58
